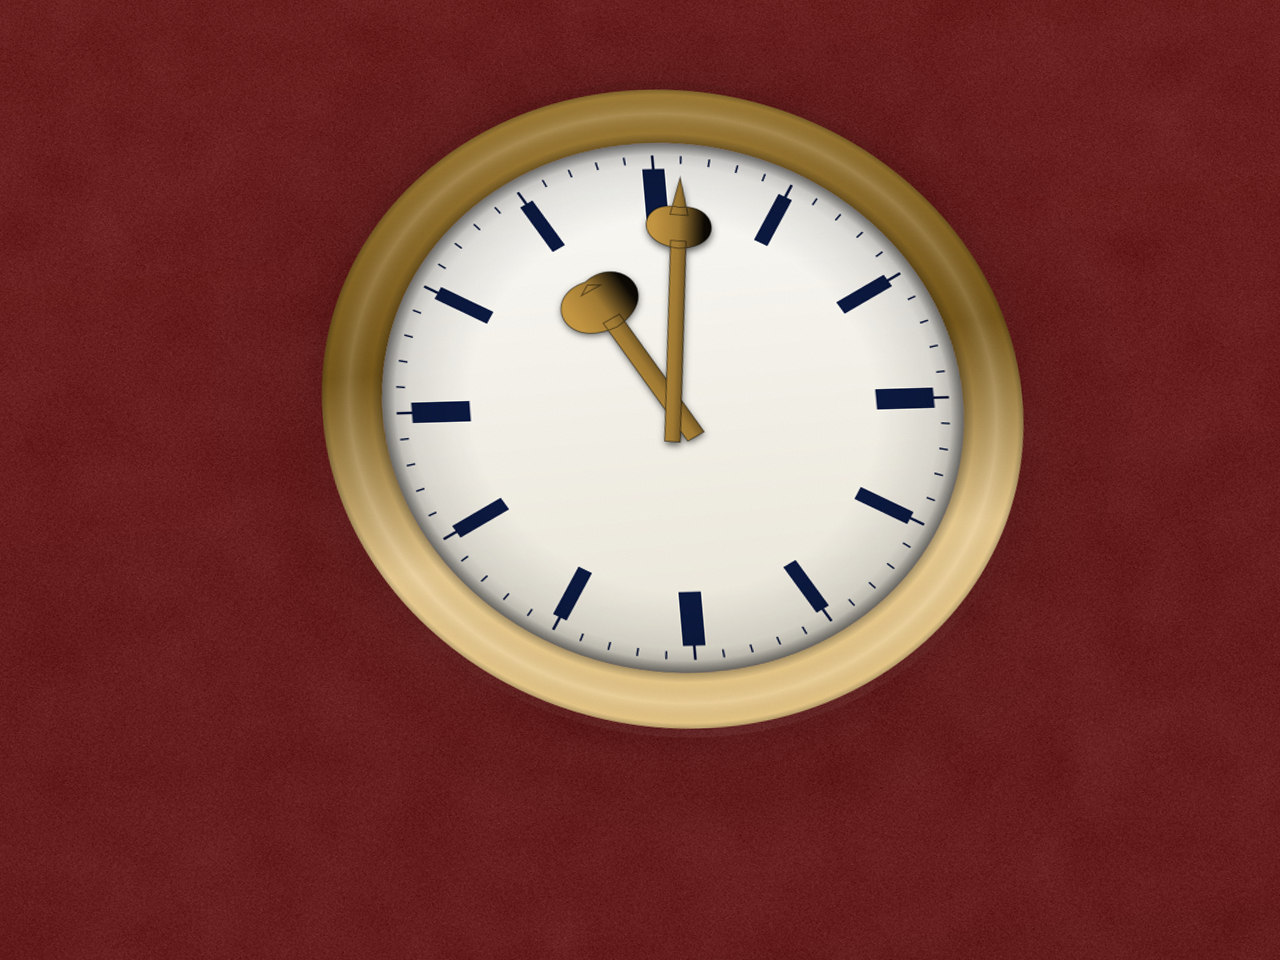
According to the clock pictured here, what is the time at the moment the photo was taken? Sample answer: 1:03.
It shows 11:01
